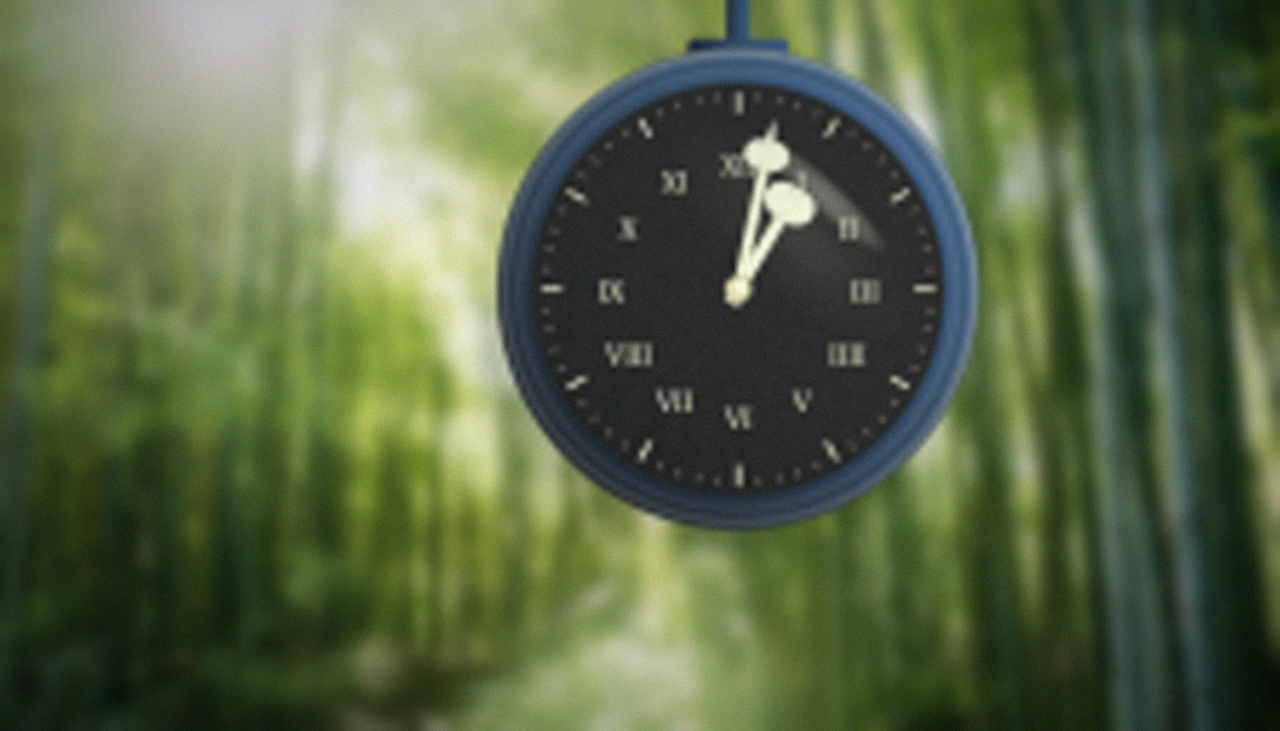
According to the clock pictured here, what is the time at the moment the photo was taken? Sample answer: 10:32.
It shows 1:02
